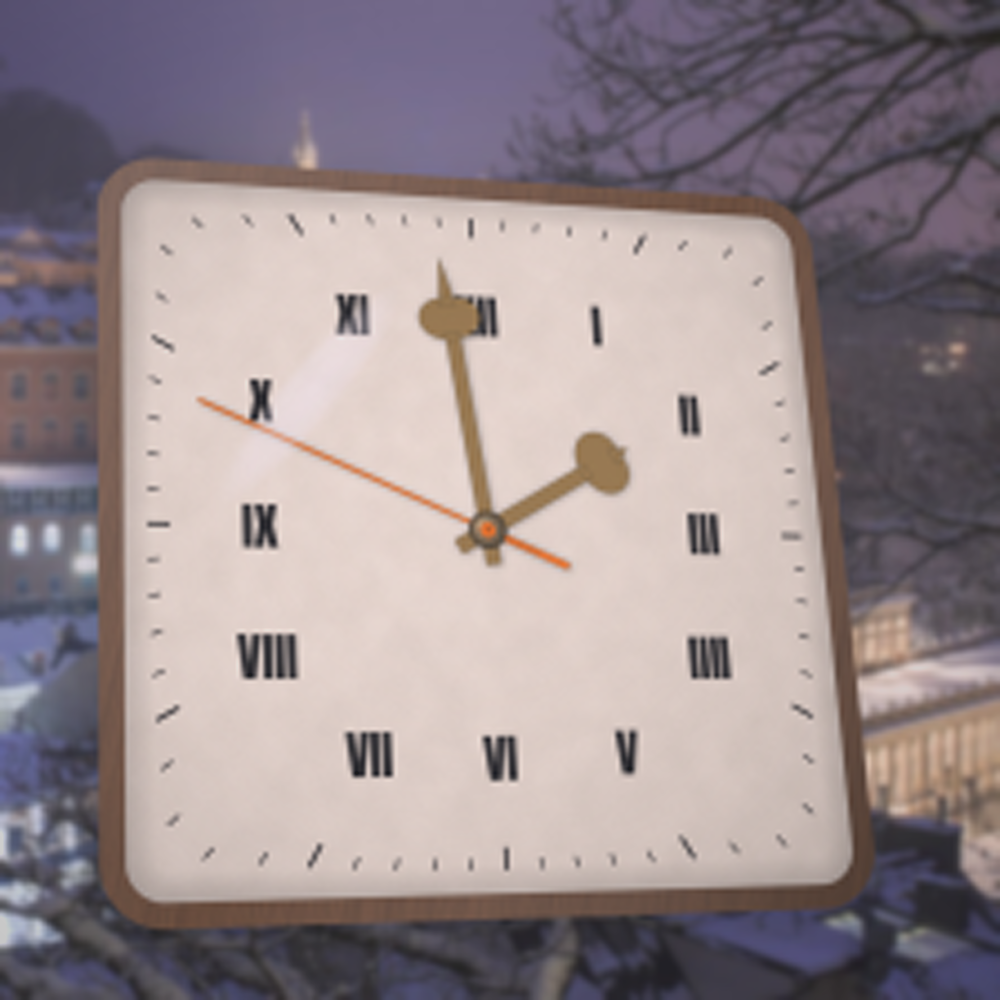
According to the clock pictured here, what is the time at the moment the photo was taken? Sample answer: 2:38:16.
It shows 1:58:49
